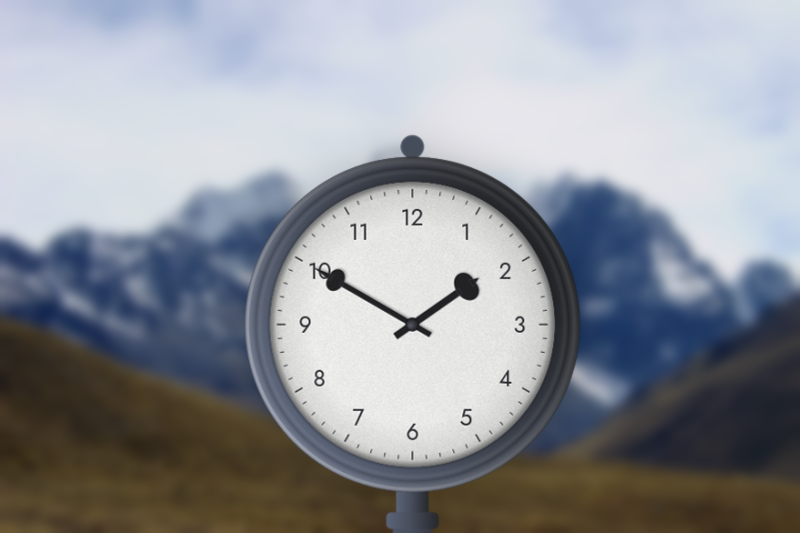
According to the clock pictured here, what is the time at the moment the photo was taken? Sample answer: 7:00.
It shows 1:50
